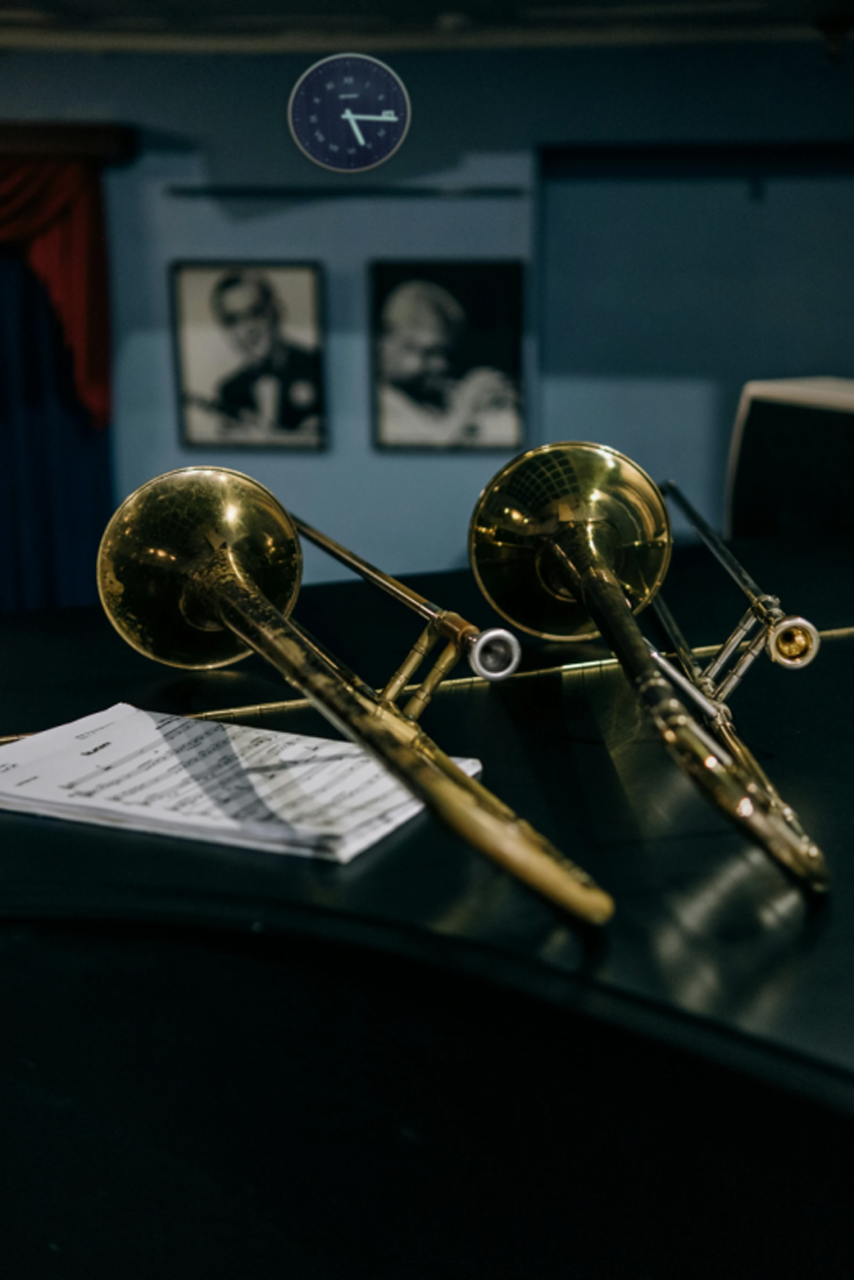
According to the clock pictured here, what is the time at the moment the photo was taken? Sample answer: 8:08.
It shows 5:16
